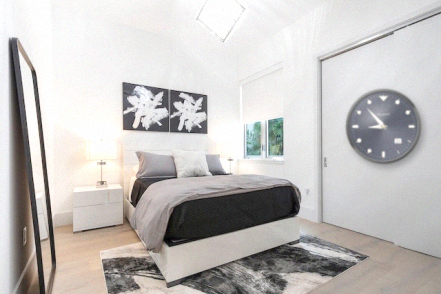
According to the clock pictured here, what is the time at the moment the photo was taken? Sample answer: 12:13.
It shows 8:53
